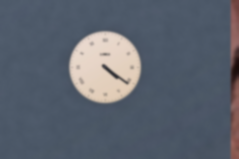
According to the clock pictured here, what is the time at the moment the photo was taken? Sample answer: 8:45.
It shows 4:21
